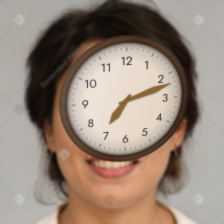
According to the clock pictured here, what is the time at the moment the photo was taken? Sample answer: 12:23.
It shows 7:12
